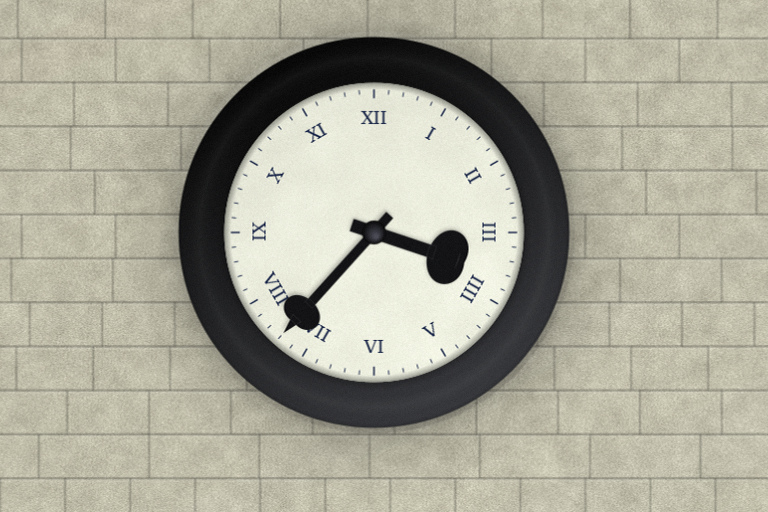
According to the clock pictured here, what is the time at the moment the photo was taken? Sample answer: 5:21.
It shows 3:37
